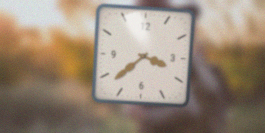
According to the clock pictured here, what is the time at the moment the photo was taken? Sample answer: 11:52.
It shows 3:38
